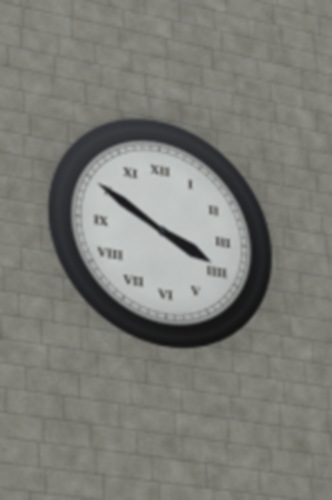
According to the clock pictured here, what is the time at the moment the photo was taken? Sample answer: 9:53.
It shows 3:50
